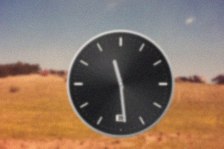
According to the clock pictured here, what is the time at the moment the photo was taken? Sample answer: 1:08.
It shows 11:29
